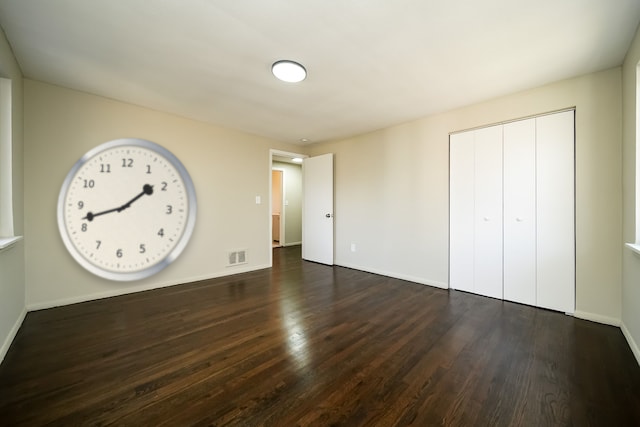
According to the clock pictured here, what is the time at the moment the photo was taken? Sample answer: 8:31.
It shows 1:42
